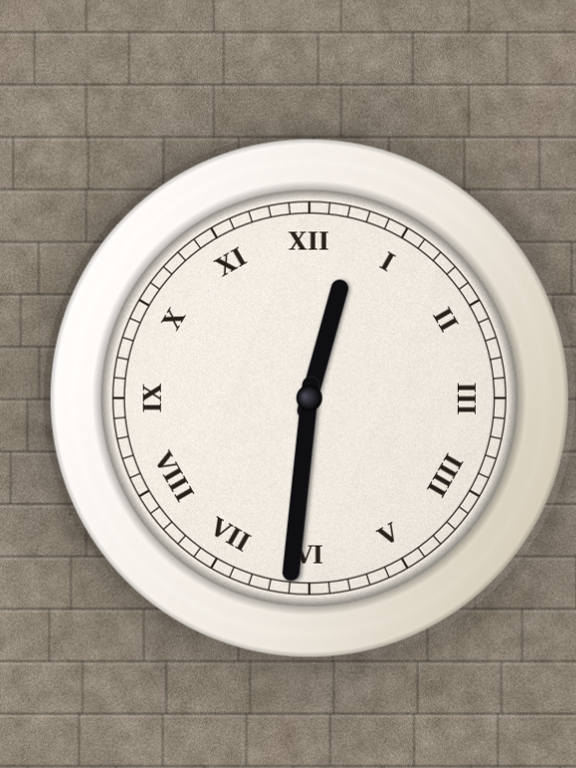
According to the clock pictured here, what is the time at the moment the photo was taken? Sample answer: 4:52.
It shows 12:31
